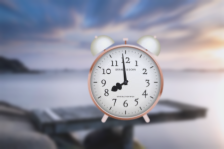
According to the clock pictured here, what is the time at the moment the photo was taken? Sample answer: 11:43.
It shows 7:59
